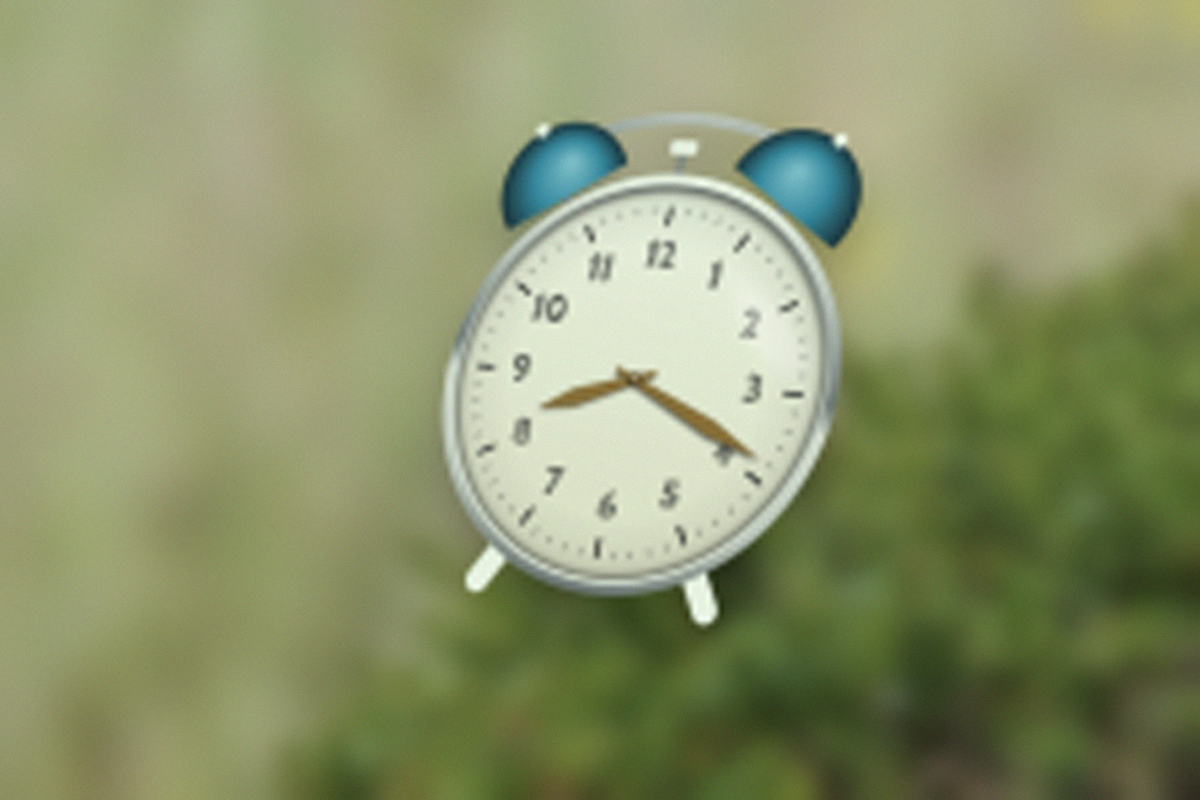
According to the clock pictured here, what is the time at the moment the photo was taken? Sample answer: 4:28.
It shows 8:19
